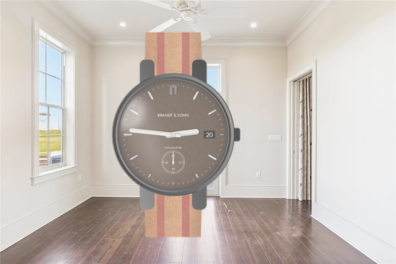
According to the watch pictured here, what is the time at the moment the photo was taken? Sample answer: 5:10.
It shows 2:46
